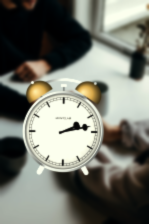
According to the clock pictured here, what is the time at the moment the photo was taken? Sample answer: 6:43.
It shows 2:13
